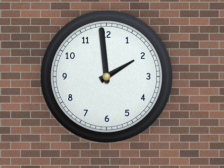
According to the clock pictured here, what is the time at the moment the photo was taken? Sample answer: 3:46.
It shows 1:59
